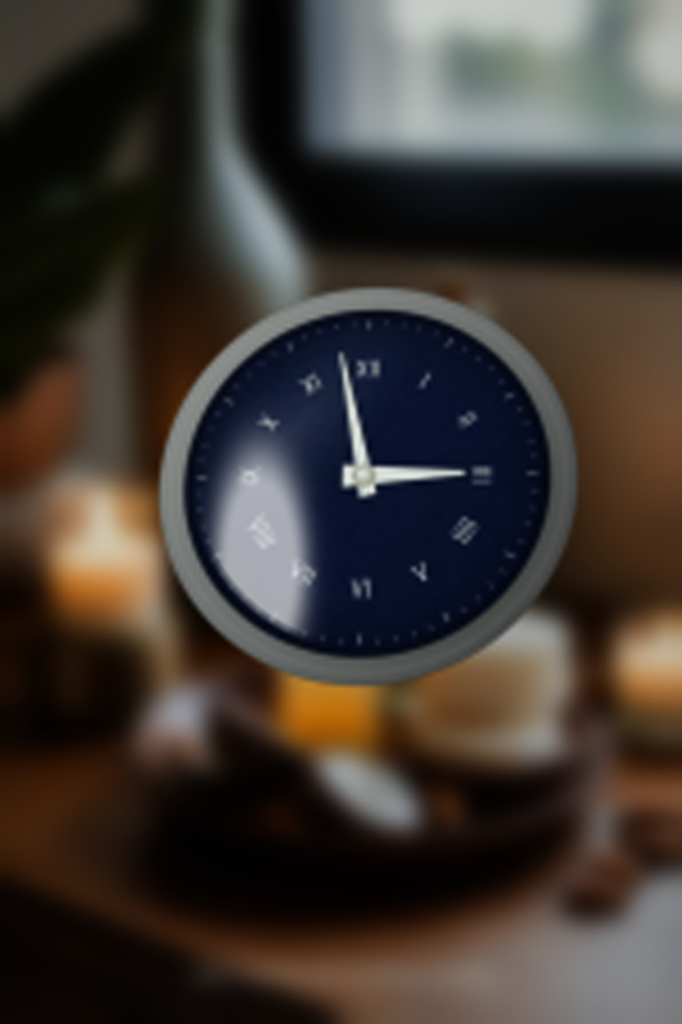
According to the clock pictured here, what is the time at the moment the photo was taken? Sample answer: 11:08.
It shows 2:58
